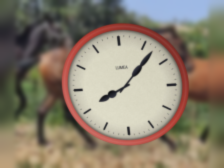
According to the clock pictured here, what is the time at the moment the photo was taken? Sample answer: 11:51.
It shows 8:07
